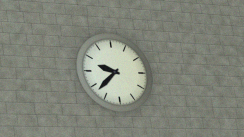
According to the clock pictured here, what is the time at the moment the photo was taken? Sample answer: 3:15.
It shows 9:38
